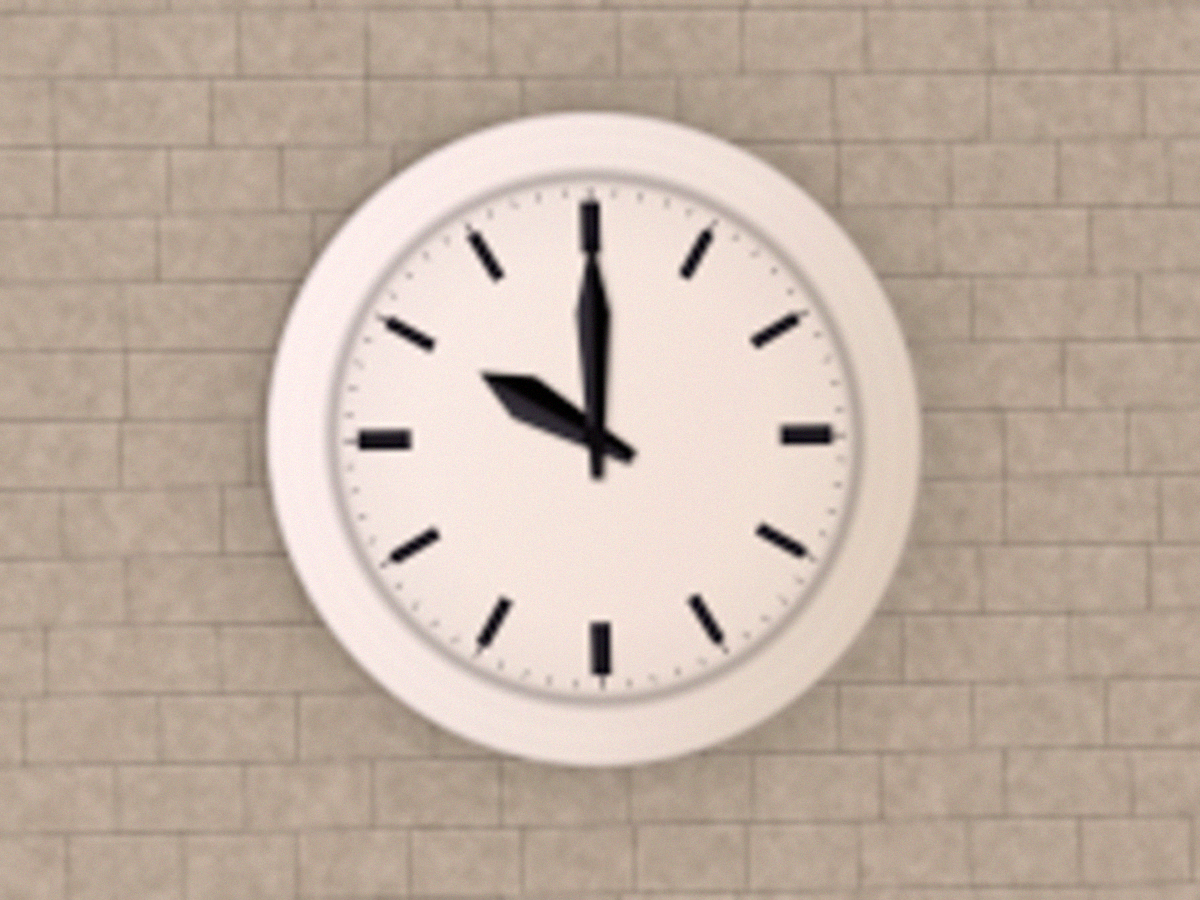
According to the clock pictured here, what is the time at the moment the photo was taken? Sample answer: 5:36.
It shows 10:00
